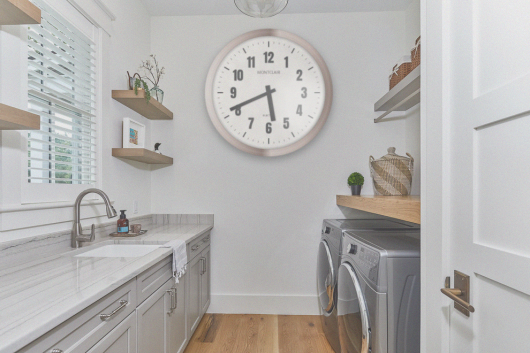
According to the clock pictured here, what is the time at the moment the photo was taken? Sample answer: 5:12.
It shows 5:41
